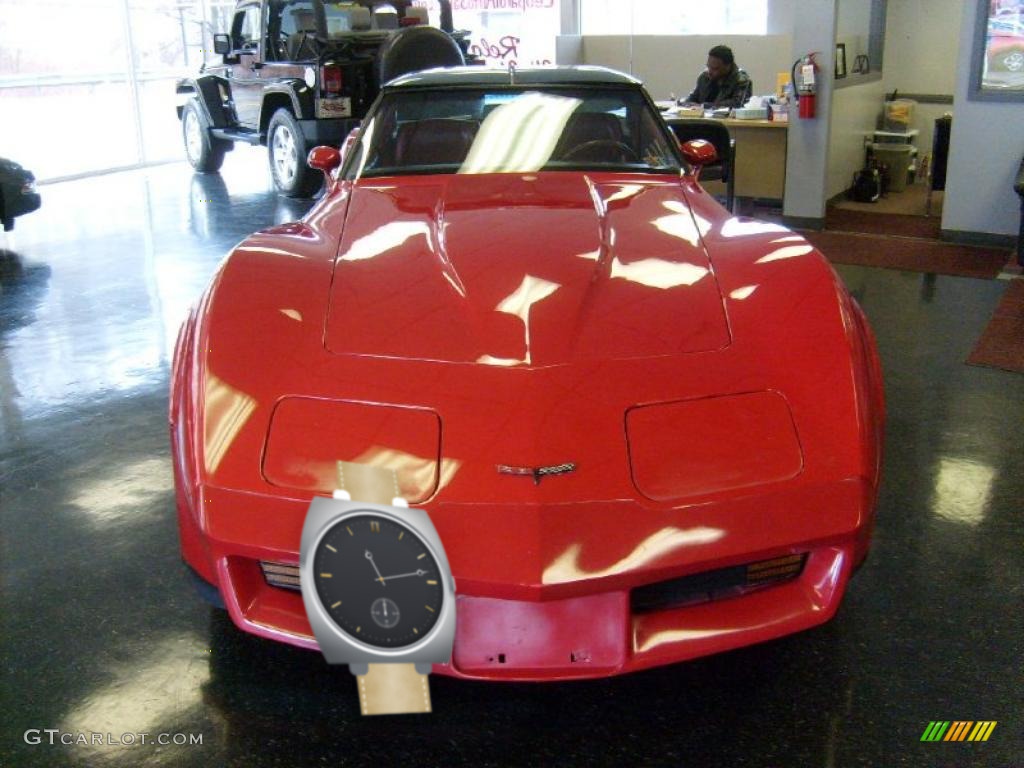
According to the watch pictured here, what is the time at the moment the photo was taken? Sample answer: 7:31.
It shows 11:13
